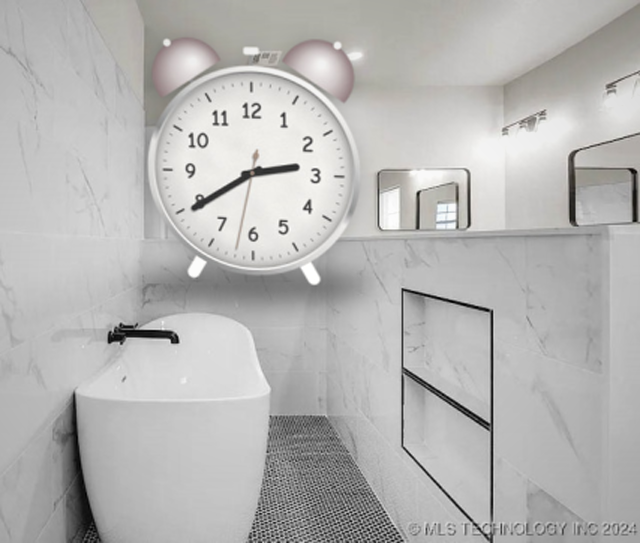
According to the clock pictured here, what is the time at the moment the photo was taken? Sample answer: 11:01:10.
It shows 2:39:32
